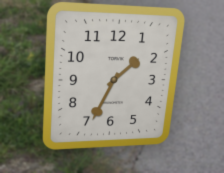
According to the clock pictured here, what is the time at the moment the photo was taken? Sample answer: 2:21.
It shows 1:34
